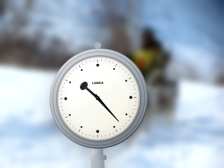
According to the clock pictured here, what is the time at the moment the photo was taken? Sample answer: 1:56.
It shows 10:23
